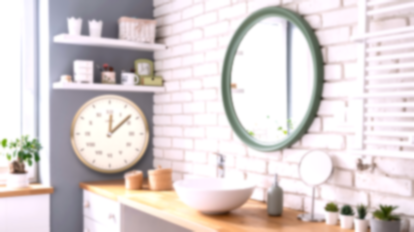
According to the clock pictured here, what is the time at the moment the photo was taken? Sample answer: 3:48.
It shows 12:08
